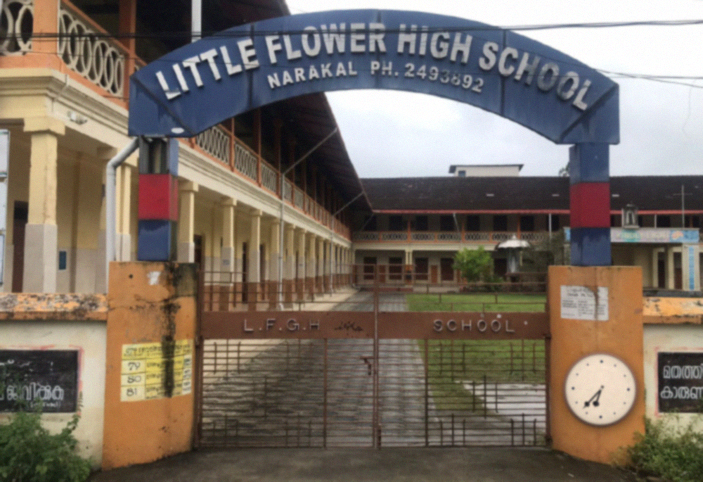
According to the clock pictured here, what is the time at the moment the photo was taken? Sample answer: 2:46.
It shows 6:37
